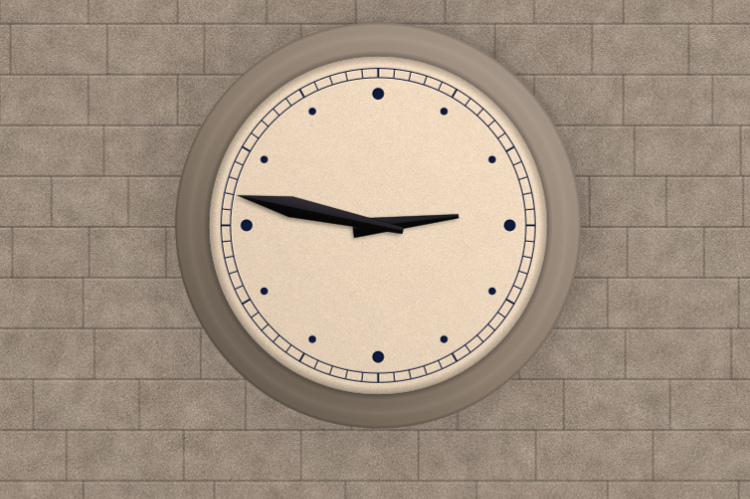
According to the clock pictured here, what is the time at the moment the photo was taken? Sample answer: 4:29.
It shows 2:47
